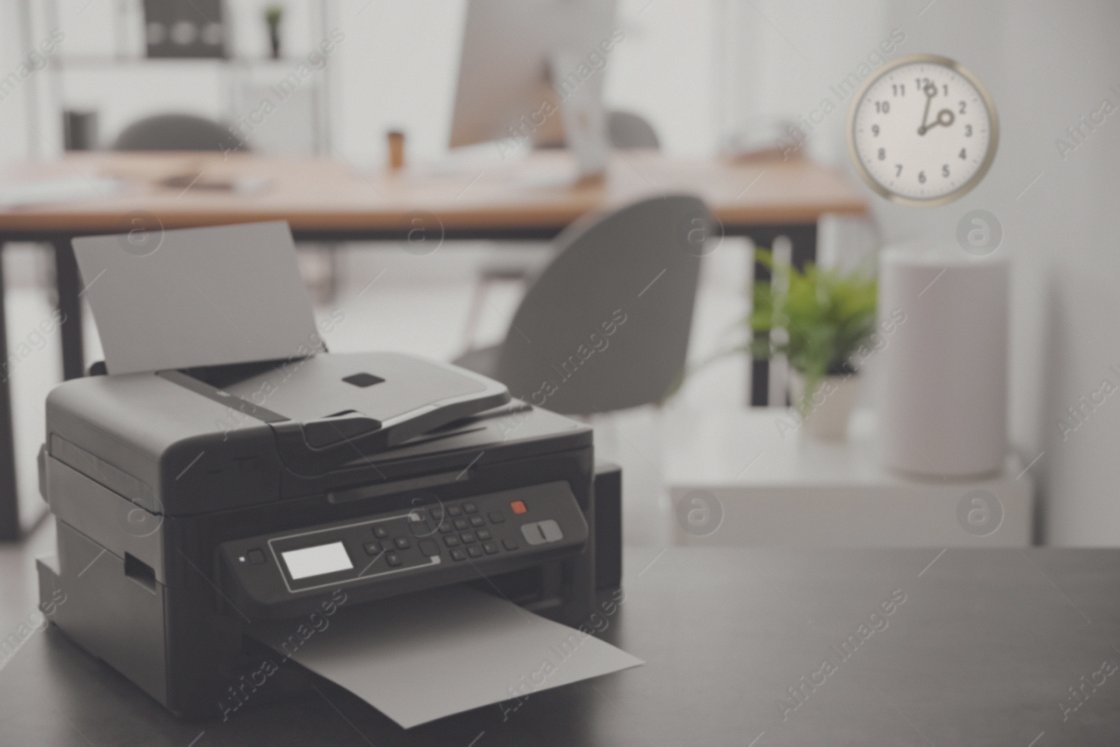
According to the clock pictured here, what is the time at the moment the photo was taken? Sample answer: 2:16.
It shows 2:02
